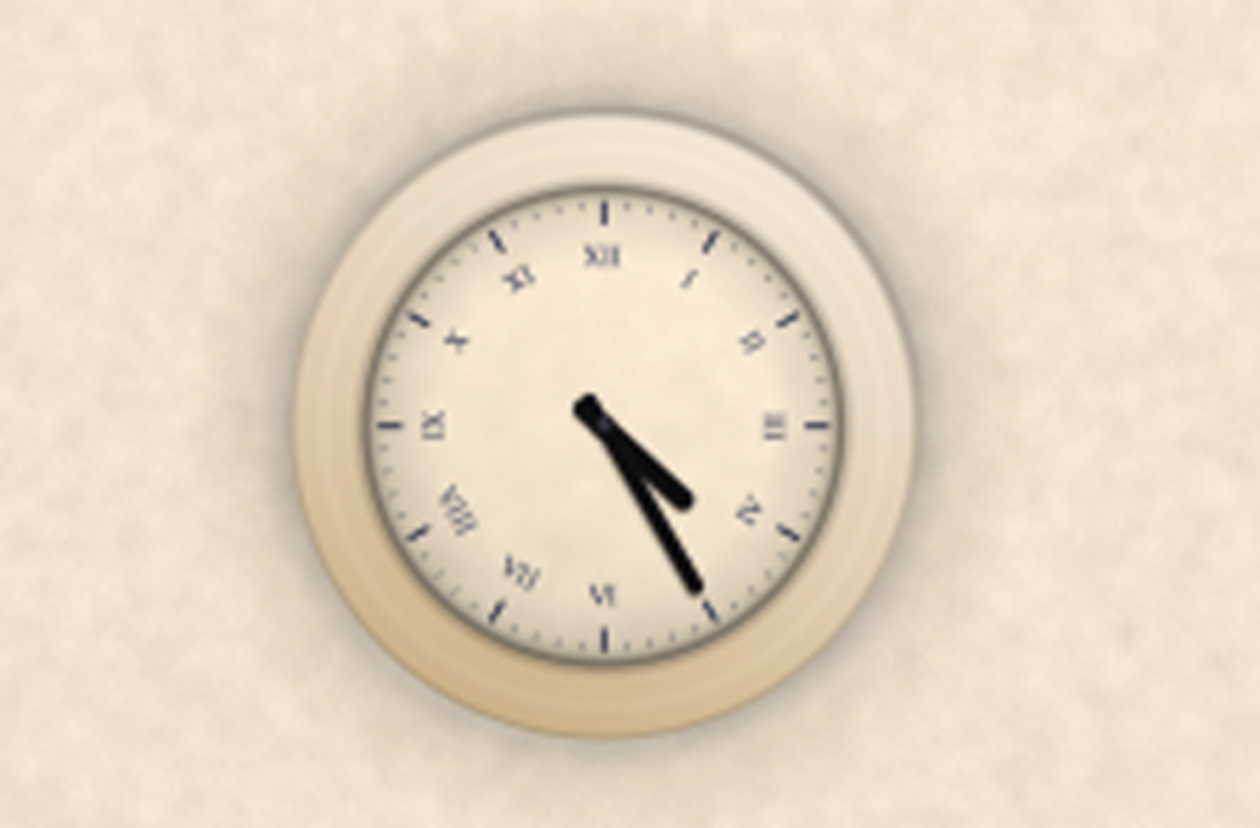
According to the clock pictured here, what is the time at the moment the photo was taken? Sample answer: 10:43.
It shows 4:25
